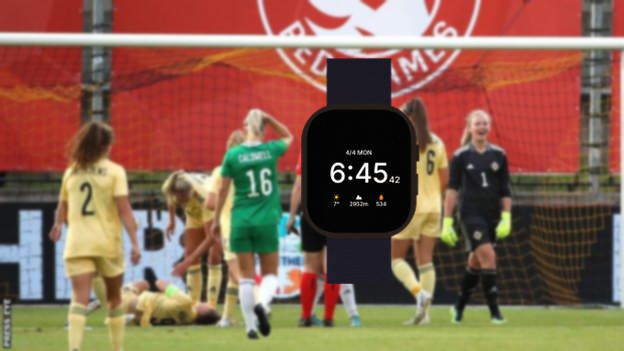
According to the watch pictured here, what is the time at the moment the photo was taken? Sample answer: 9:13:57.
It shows 6:45:42
